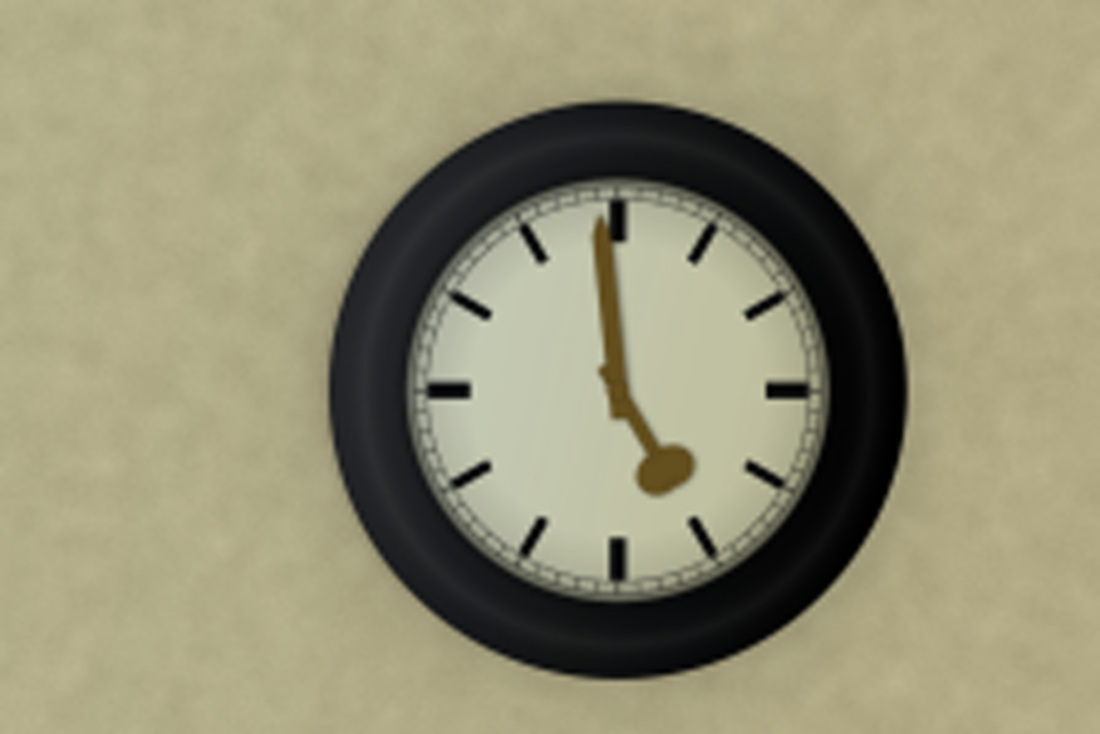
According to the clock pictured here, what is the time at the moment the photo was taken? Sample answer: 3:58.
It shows 4:59
